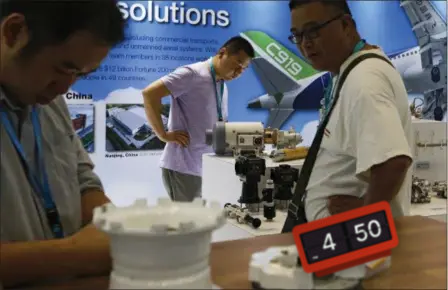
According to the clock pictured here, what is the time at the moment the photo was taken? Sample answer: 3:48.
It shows 4:50
